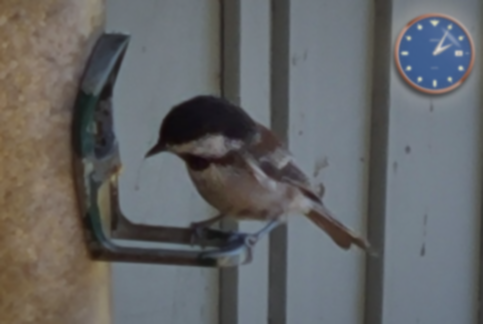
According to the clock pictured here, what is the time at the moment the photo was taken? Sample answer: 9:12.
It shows 2:05
